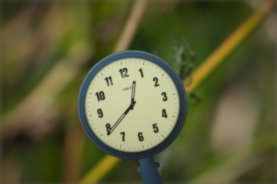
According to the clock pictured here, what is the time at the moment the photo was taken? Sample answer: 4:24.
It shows 12:39
